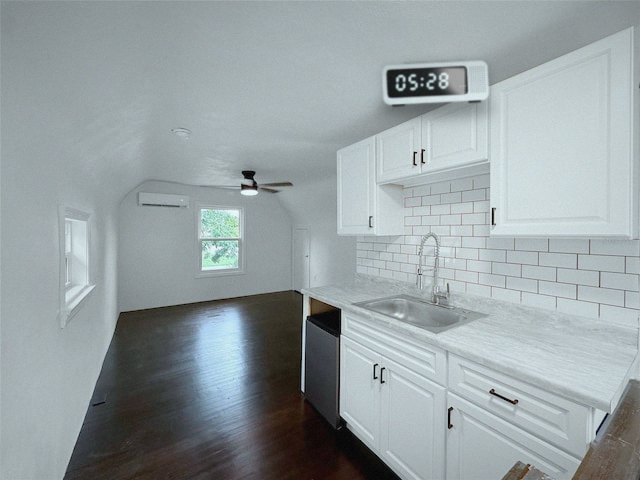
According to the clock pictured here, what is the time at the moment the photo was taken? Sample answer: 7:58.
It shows 5:28
